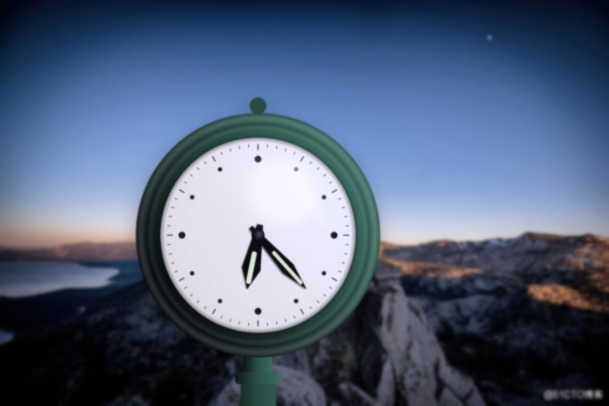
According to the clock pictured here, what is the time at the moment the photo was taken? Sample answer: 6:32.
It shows 6:23
